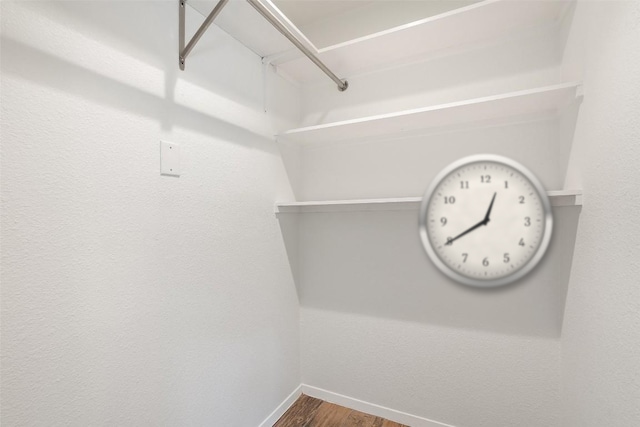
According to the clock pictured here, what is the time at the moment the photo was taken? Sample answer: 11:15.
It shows 12:40
